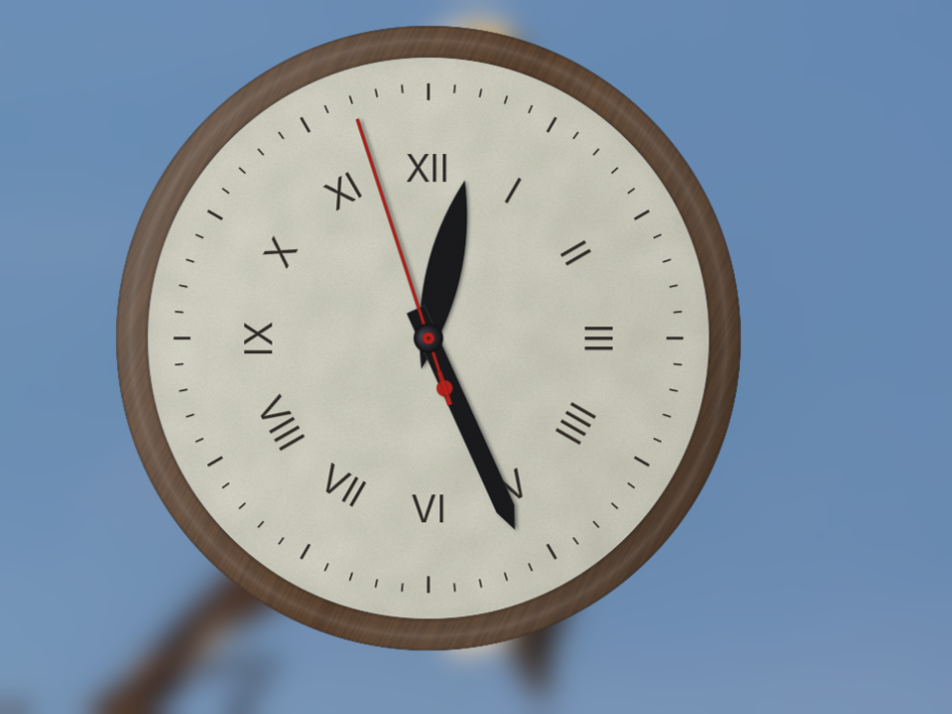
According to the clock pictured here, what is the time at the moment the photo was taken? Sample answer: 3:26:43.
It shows 12:25:57
